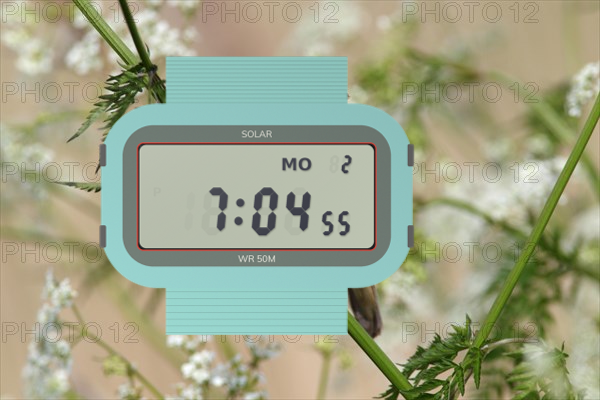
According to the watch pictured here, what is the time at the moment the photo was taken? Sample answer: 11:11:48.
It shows 7:04:55
